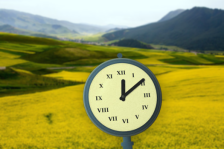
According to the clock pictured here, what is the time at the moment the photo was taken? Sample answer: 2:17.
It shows 12:09
